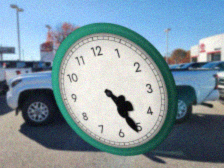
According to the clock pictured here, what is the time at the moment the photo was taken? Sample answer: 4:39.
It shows 4:26
